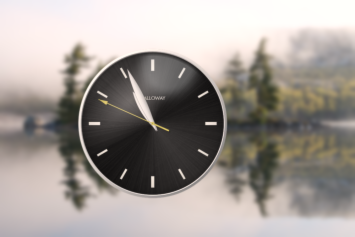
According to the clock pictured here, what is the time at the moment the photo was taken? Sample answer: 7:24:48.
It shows 10:55:49
